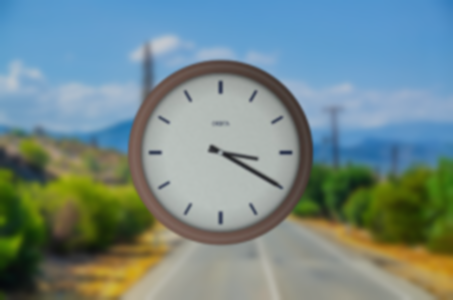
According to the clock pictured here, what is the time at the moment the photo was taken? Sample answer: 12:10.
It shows 3:20
